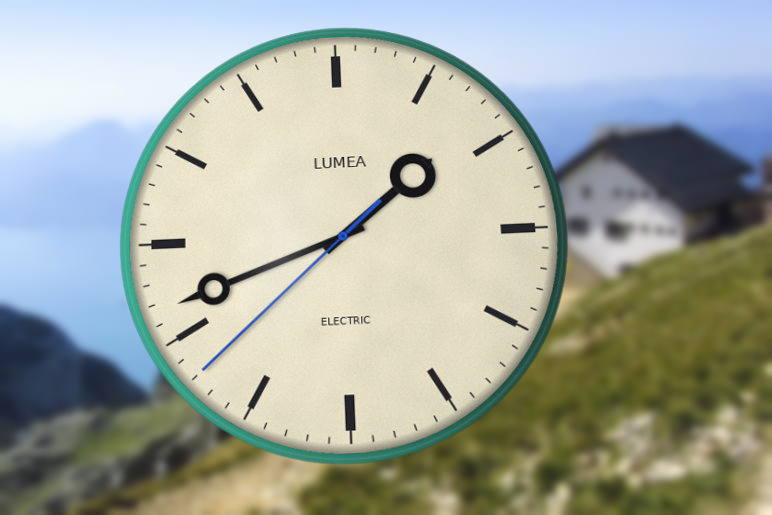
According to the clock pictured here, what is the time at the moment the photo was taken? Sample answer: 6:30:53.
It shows 1:41:38
